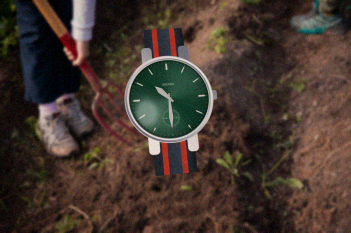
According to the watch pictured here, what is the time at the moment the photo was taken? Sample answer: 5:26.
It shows 10:30
